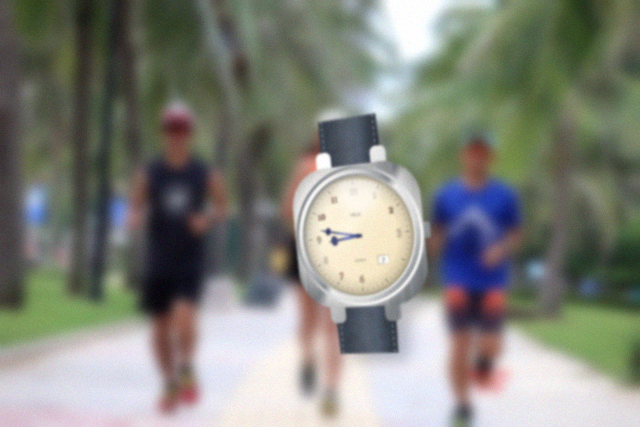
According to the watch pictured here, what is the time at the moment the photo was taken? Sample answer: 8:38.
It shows 8:47
